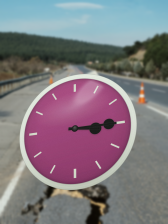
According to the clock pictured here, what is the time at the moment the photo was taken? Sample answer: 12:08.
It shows 3:15
